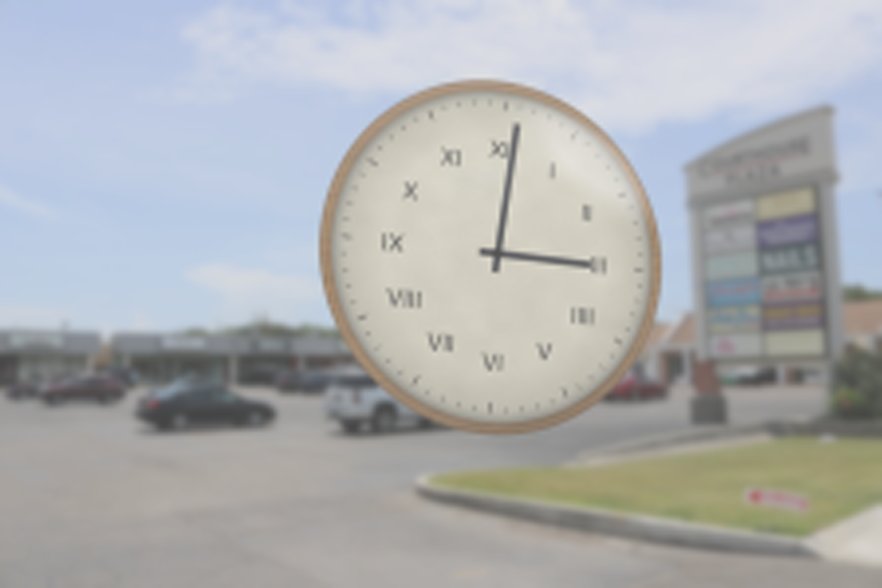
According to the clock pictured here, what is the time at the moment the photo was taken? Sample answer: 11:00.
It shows 3:01
